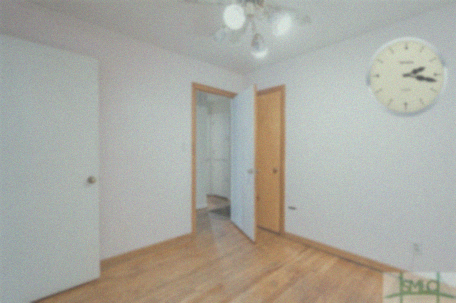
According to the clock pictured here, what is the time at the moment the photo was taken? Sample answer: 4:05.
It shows 2:17
